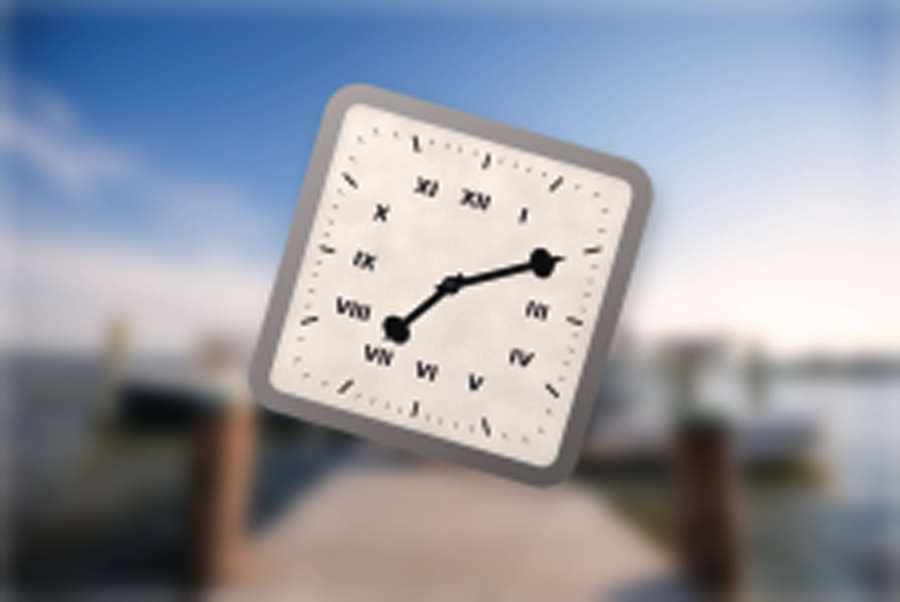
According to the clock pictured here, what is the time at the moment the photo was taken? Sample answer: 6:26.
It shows 7:10
